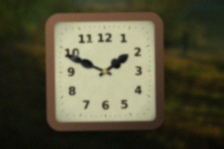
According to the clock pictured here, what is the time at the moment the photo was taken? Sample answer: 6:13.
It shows 1:49
